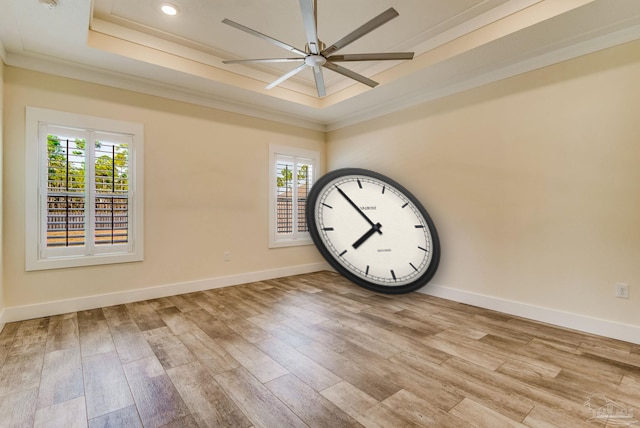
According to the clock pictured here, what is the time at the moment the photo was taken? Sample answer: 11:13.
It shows 7:55
